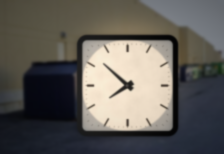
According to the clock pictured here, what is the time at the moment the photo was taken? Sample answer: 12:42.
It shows 7:52
